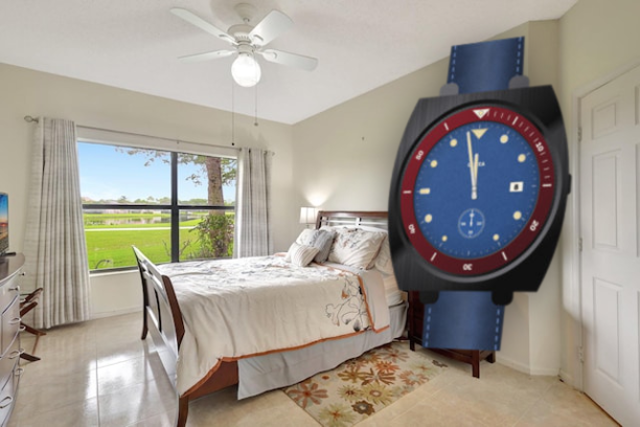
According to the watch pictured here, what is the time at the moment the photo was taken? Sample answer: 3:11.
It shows 11:58
